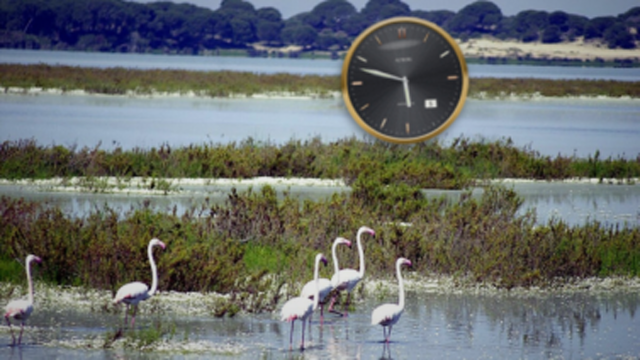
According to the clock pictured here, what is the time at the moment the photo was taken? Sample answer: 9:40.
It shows 5:48
